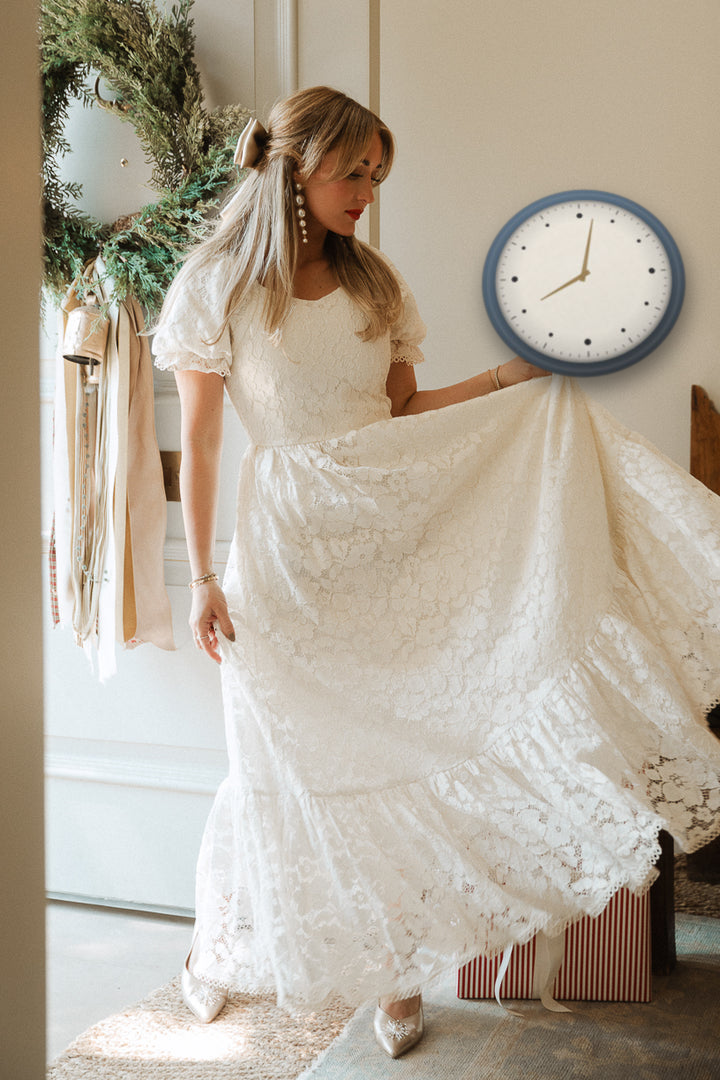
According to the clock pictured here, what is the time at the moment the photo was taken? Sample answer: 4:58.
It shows 8:02
